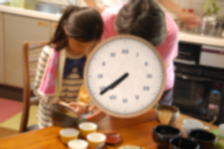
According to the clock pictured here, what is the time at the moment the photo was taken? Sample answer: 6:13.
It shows 7:39
